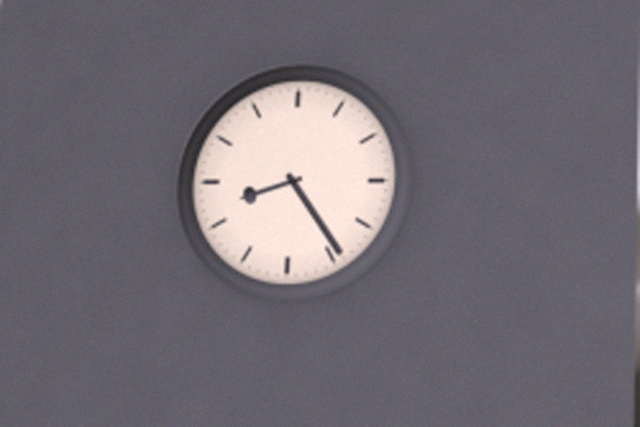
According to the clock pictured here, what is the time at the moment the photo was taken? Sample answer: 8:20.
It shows 8:24
